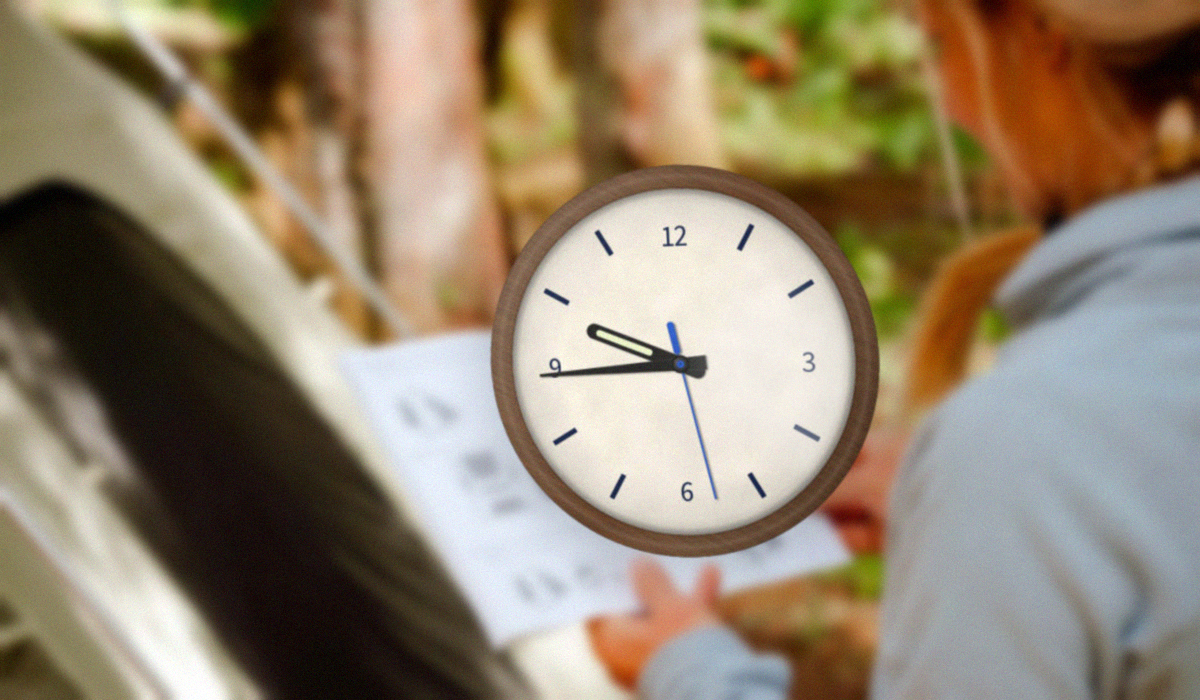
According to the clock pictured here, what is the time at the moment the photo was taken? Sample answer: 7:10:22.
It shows 9:44:28
